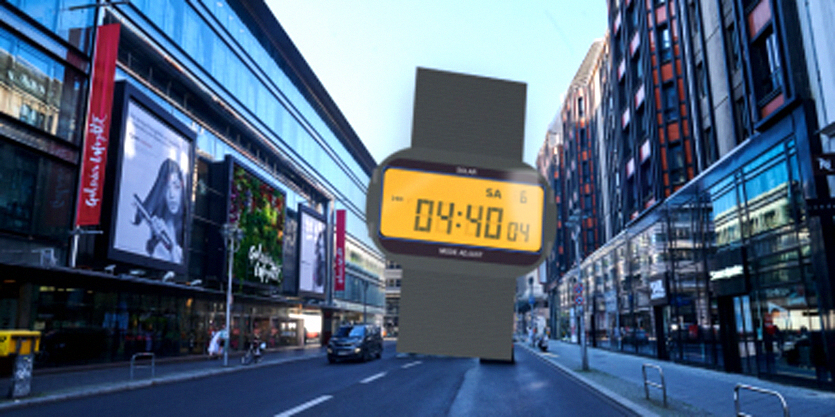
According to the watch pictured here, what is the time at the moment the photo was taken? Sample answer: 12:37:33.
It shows 4:40:04
